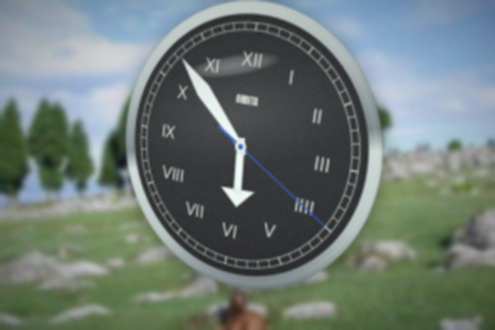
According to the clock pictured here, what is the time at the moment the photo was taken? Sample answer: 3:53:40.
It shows 5:52:20
